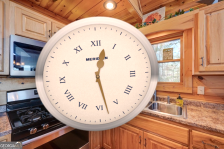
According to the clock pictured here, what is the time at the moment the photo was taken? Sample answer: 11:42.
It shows 12:28
